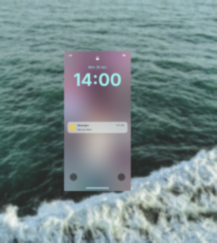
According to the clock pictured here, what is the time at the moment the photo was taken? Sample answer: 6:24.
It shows 14:00
